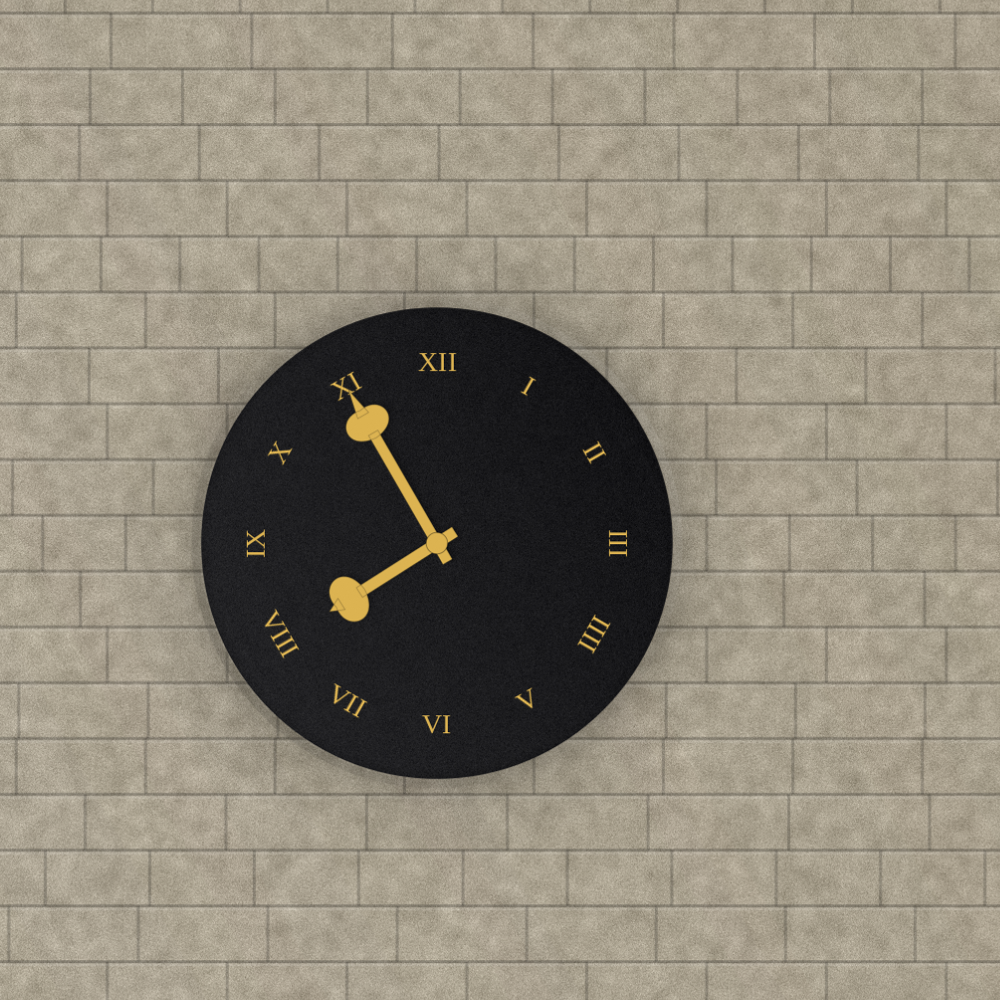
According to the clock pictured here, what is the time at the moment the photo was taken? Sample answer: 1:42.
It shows 7:55
